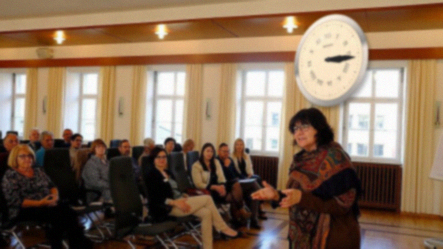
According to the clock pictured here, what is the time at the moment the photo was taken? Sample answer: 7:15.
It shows 3:16
